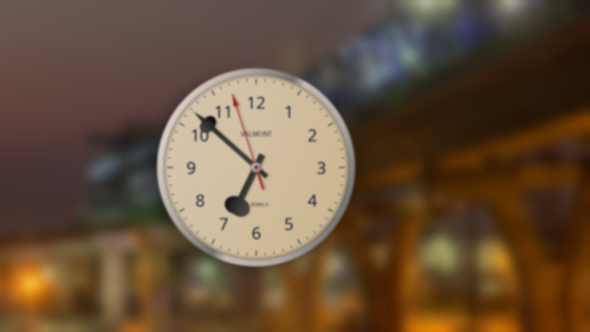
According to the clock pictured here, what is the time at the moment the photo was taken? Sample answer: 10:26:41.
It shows 6:51:57
